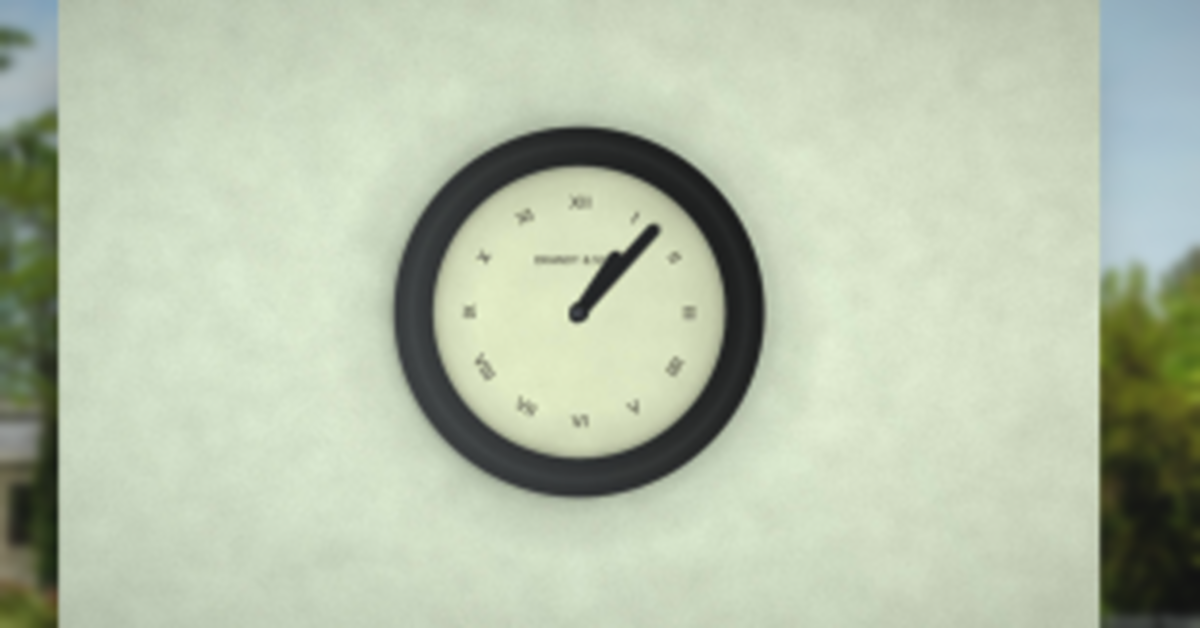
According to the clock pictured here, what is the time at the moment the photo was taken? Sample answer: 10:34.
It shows 1:07
